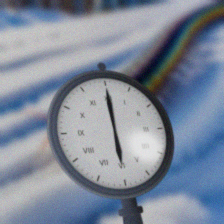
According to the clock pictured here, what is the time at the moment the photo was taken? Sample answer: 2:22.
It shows 6:00
